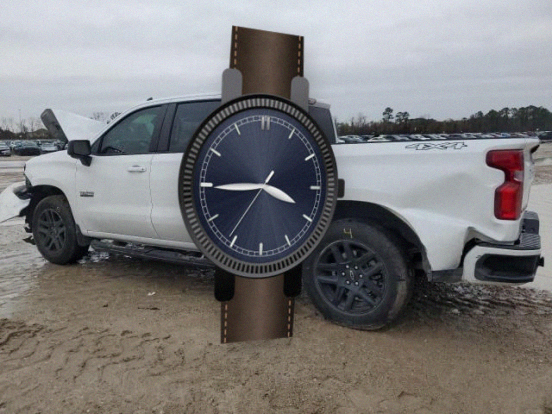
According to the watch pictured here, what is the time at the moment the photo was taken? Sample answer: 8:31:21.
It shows 3:44:36
